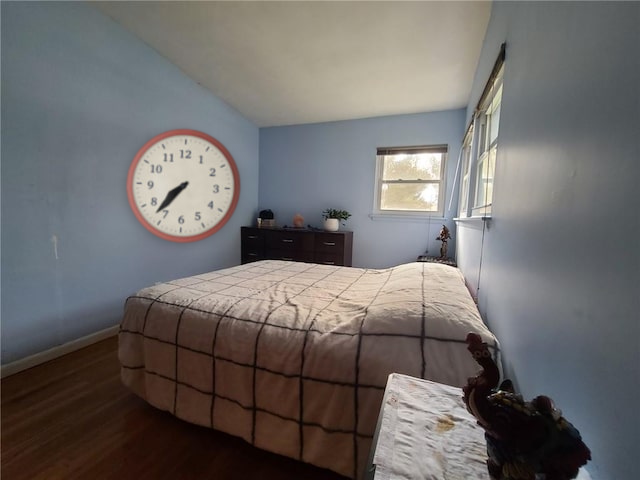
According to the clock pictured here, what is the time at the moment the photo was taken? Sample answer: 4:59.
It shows 7:37
